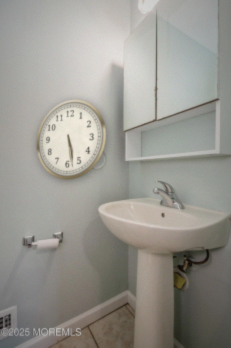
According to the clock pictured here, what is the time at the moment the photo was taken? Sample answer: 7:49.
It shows 5:28
